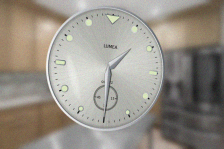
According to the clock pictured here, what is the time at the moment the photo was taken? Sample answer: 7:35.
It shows 1:30
